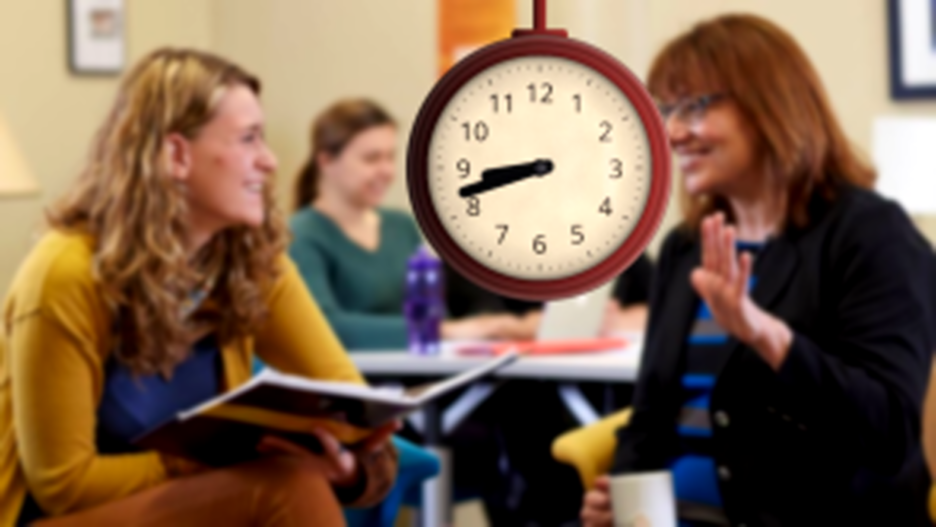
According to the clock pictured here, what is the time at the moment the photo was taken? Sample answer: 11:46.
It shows 8:42
